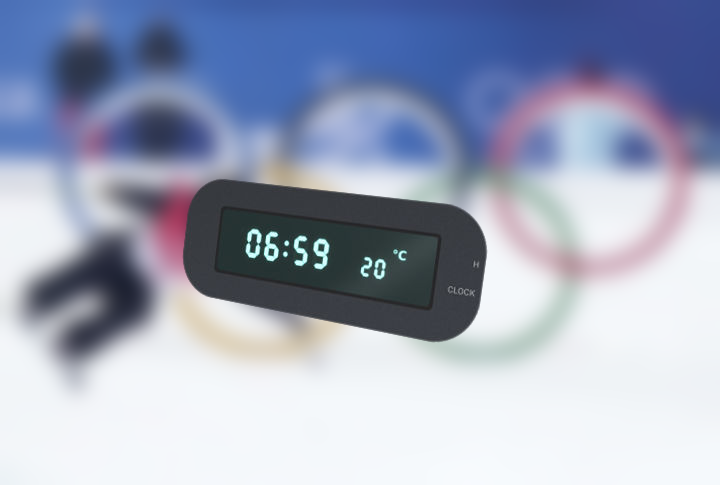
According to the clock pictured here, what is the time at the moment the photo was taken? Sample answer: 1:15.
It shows 6:59
